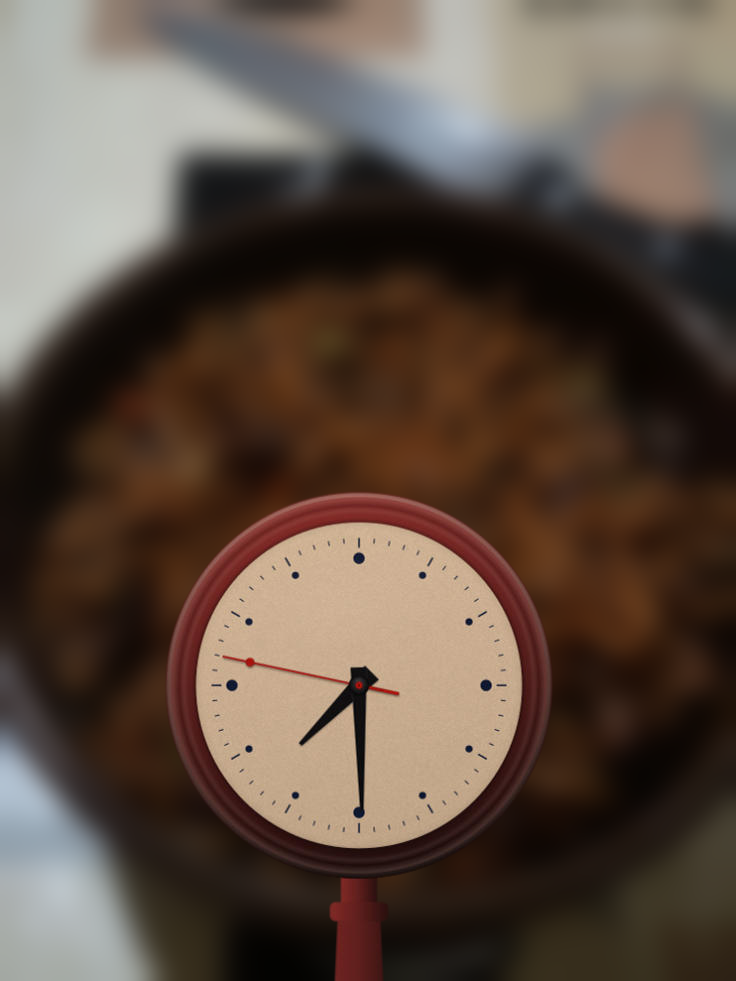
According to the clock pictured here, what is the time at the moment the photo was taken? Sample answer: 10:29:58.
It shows 7:29:47
